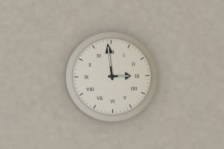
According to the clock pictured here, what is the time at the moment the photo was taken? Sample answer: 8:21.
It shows 2:59
